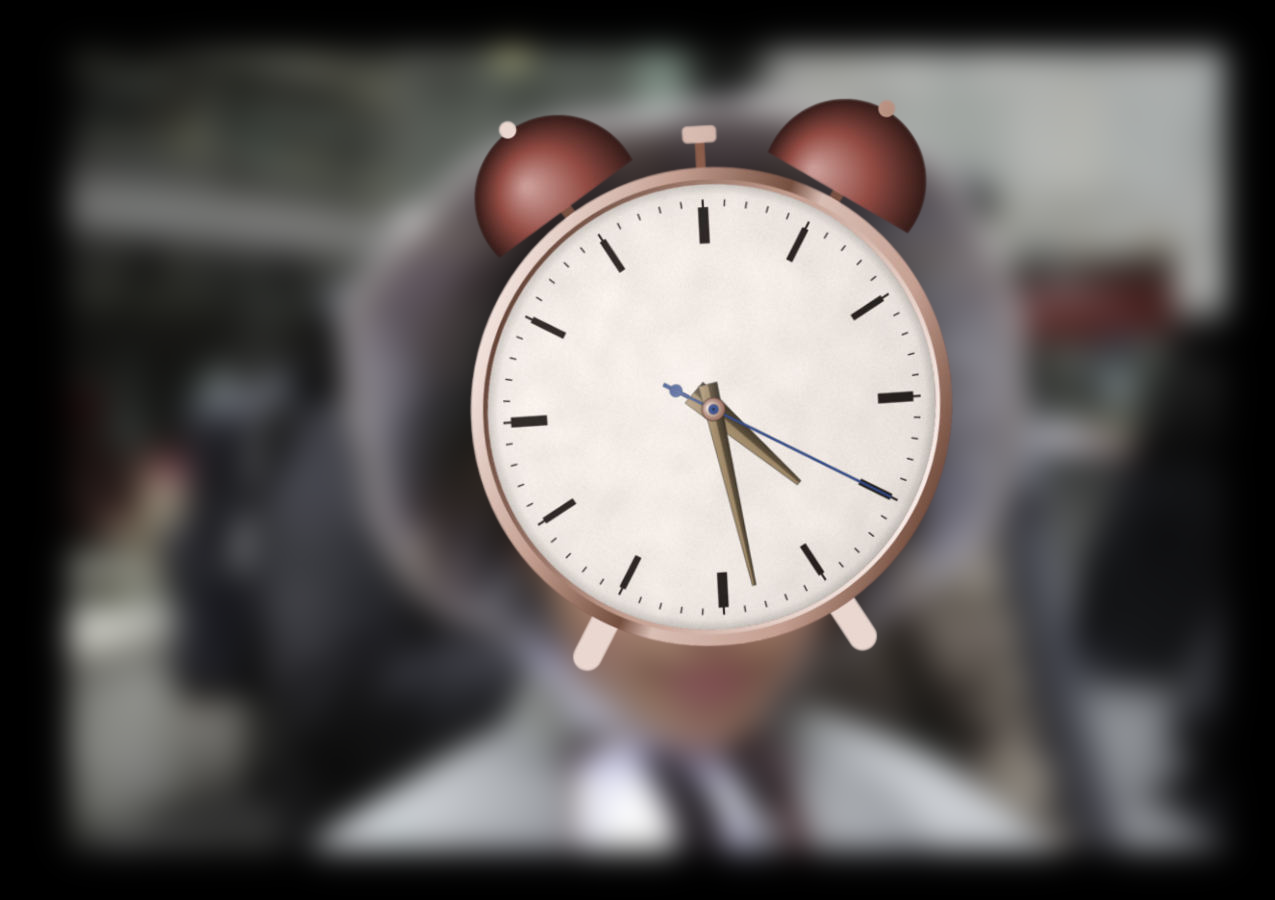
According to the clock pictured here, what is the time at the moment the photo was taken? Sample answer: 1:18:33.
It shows 4:28:20
